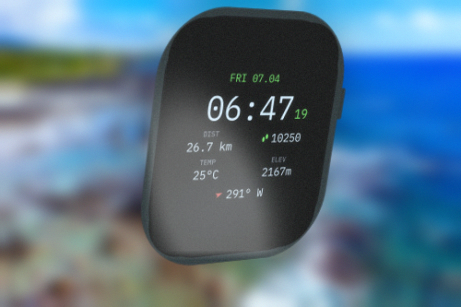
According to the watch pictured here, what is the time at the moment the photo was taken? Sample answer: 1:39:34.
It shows 6:47:19
